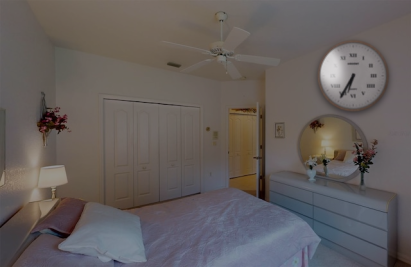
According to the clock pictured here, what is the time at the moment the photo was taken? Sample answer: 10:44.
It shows 6:35
